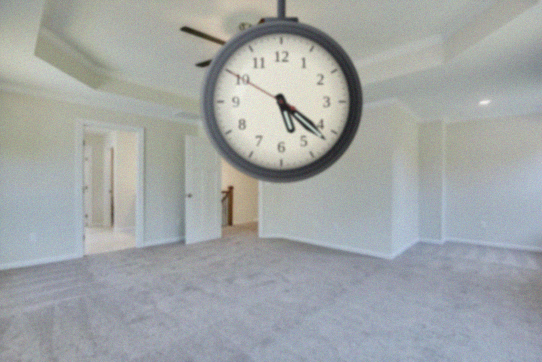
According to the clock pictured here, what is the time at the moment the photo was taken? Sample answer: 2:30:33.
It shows 5:21:50
